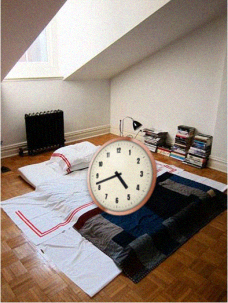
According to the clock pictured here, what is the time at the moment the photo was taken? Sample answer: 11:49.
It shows 4:42
